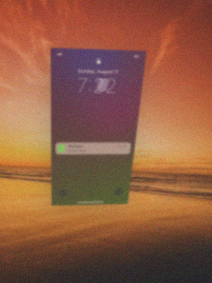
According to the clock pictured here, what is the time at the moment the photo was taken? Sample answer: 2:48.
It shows 7:22
